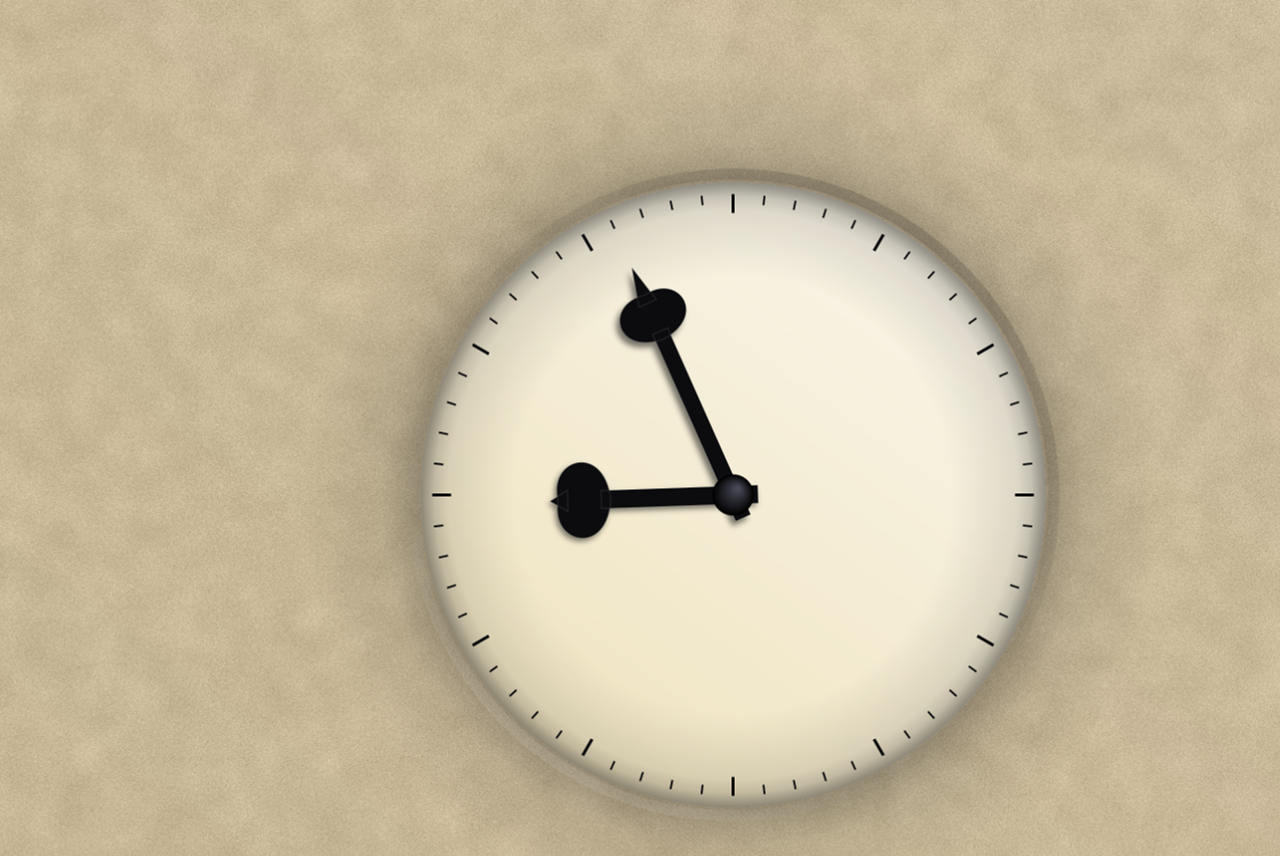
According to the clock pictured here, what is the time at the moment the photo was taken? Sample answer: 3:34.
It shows 8:56
